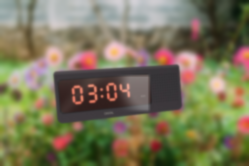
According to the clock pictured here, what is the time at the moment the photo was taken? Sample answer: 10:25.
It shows 3:04
